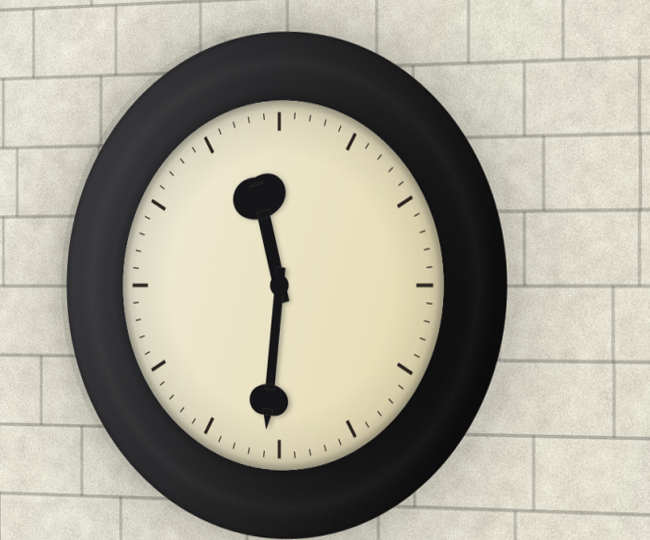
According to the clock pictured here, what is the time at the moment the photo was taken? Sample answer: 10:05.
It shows 11:31
